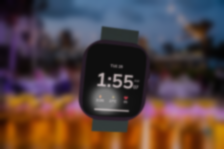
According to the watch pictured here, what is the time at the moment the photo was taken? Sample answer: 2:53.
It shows 1:55
